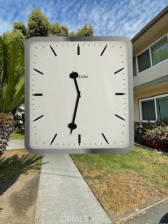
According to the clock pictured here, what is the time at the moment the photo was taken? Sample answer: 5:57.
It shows 11:32
